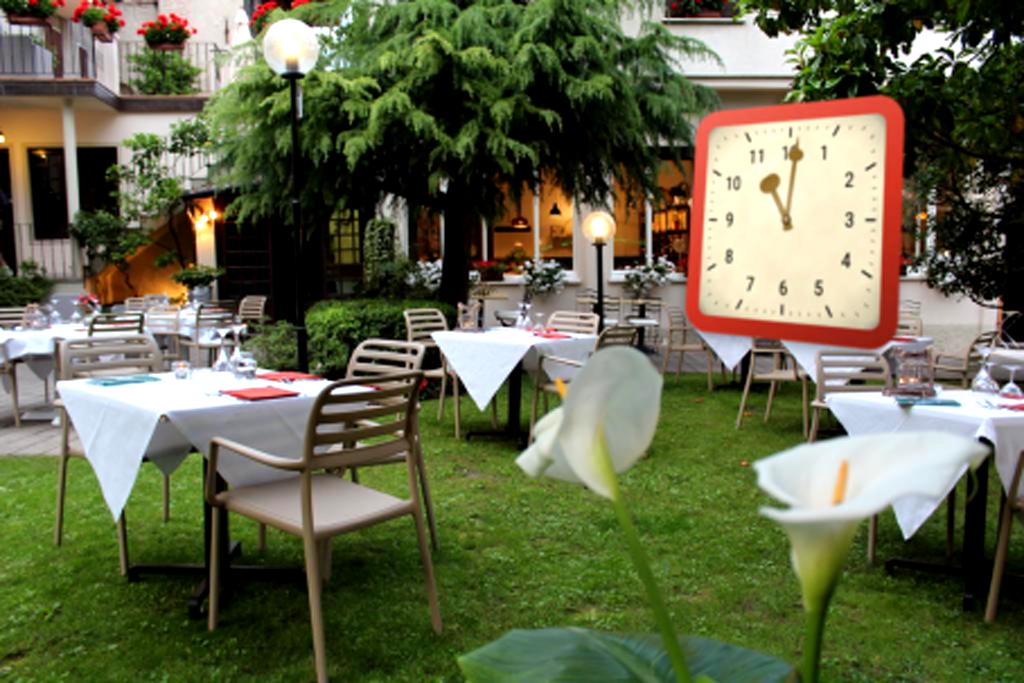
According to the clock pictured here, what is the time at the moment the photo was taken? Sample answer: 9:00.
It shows 11:01
